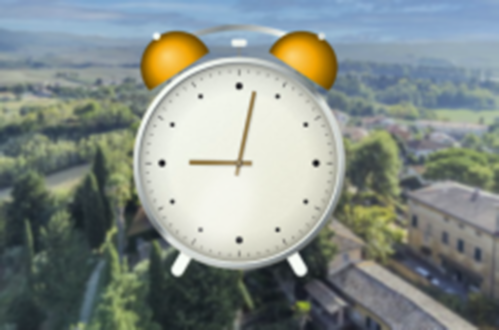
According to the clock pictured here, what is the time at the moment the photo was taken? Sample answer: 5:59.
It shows 9:02
